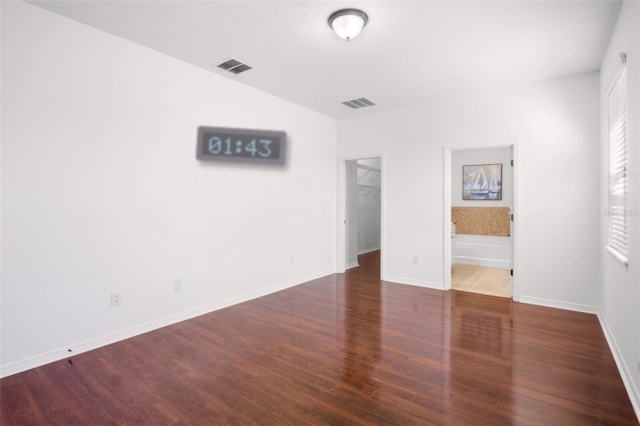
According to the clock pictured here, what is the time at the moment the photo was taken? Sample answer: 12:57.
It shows 1:43
